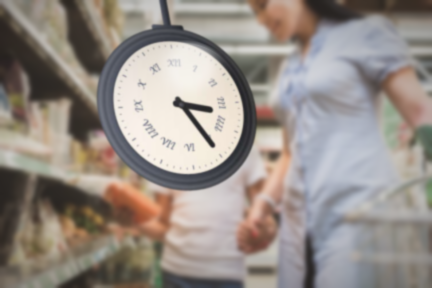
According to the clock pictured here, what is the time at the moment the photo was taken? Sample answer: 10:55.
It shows 3:25
